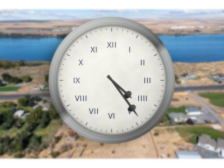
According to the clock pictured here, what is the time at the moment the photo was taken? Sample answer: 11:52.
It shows 4:24
